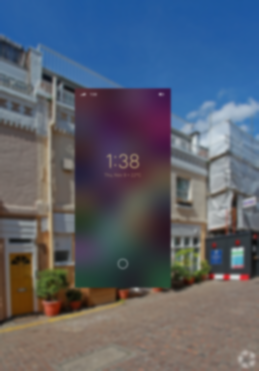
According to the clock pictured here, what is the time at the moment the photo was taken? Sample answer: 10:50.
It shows 1:38
